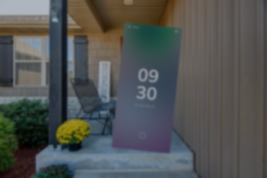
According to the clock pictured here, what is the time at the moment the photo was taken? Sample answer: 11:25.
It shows 9:30
